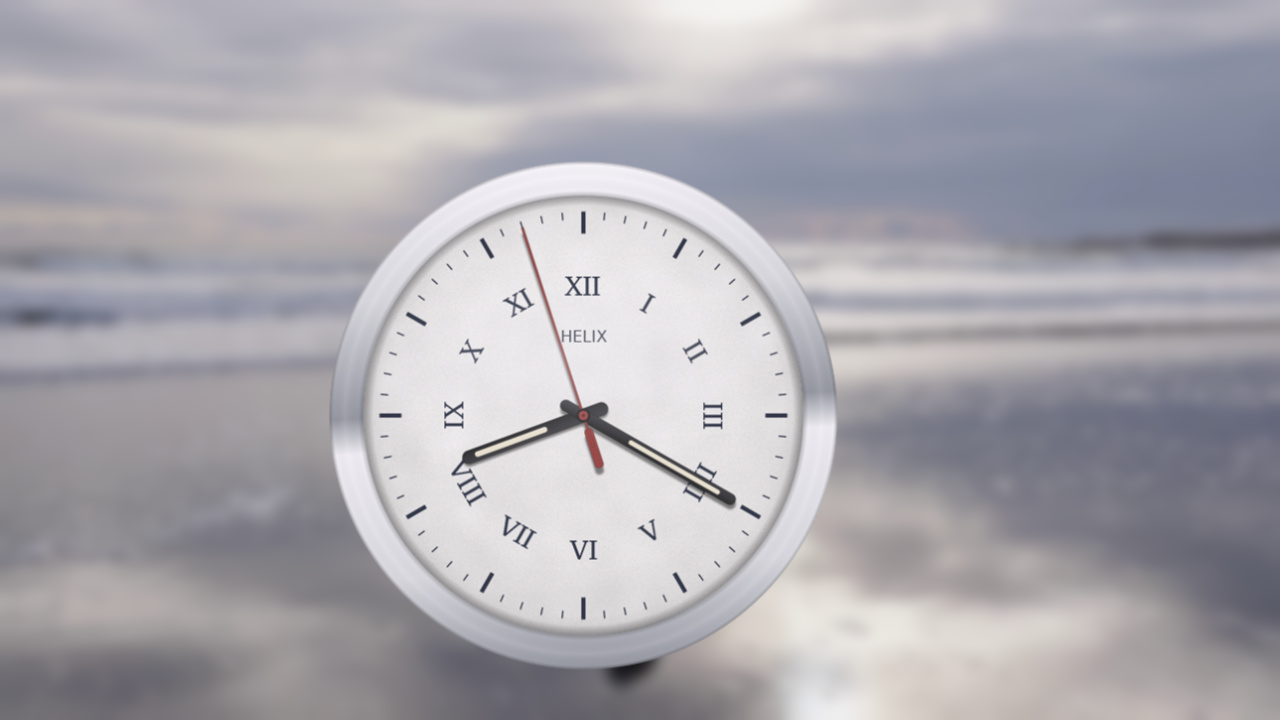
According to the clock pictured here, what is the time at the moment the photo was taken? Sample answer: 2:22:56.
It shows 8:19:57
